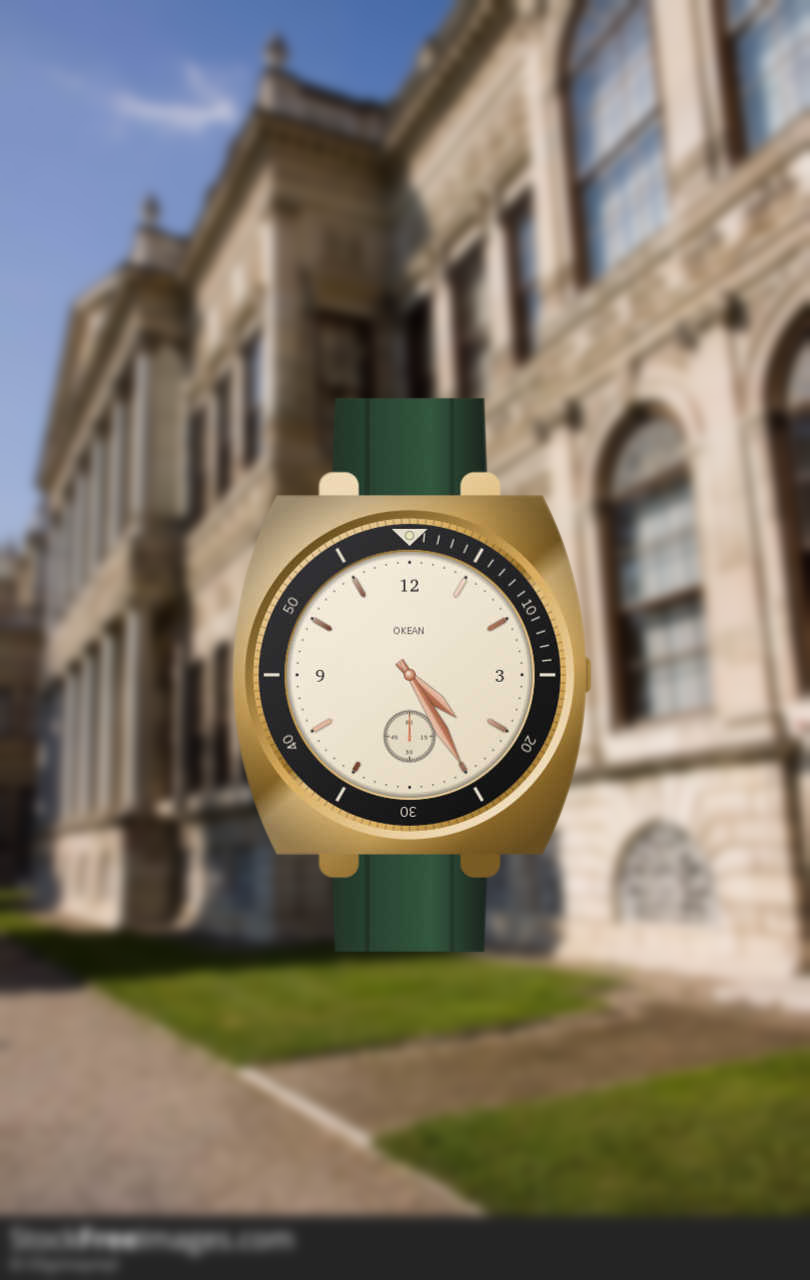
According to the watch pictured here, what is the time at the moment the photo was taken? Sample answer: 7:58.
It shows 4:25
